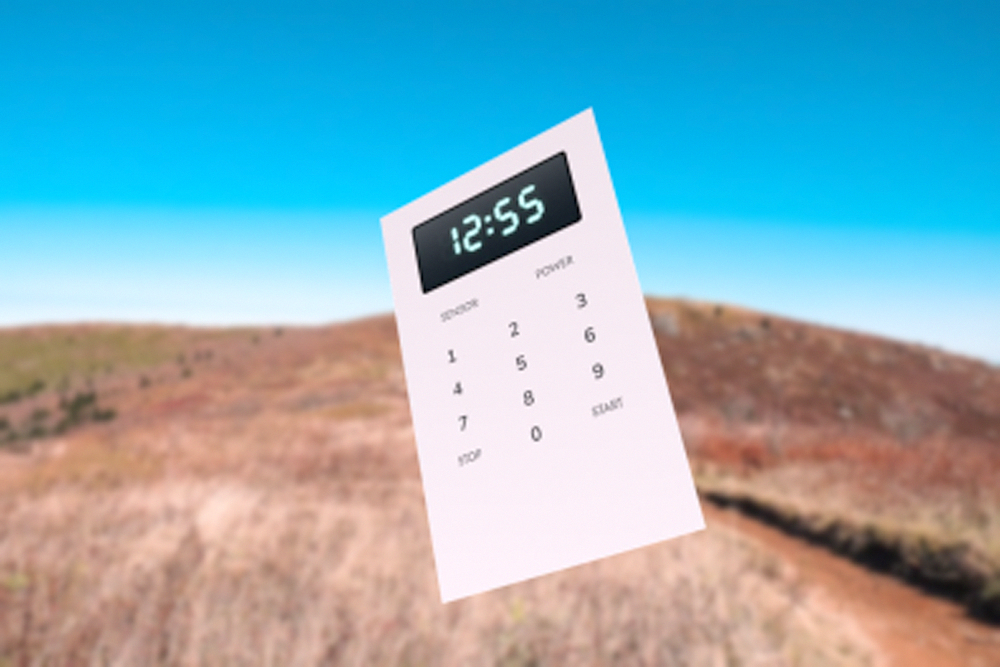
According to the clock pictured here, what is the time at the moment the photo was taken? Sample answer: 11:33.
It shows 12:55
